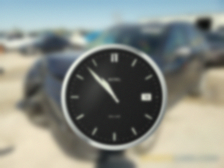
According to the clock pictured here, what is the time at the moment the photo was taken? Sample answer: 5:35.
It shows 10:53
